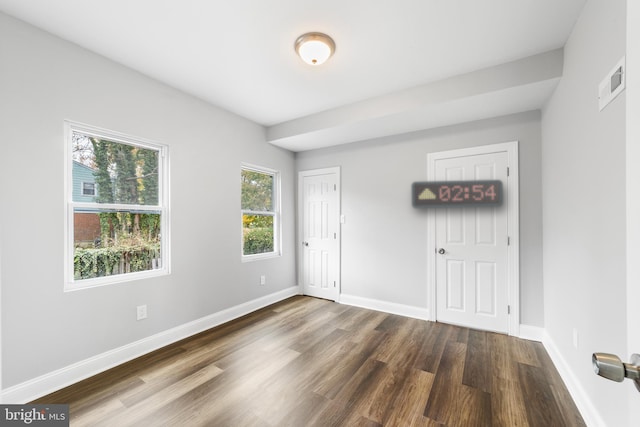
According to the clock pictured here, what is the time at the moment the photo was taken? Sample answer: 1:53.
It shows 2:54
